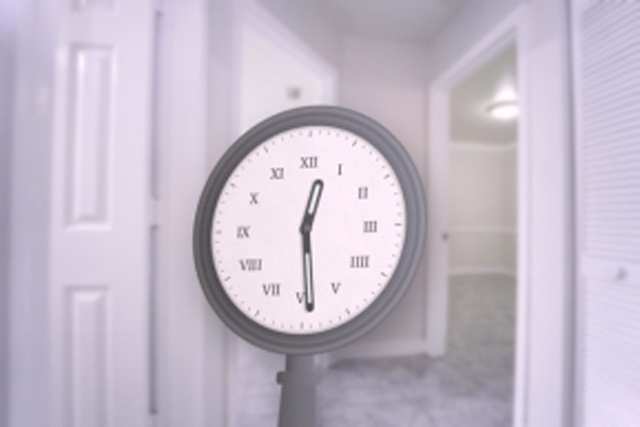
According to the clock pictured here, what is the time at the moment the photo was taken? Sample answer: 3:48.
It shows 12:29
